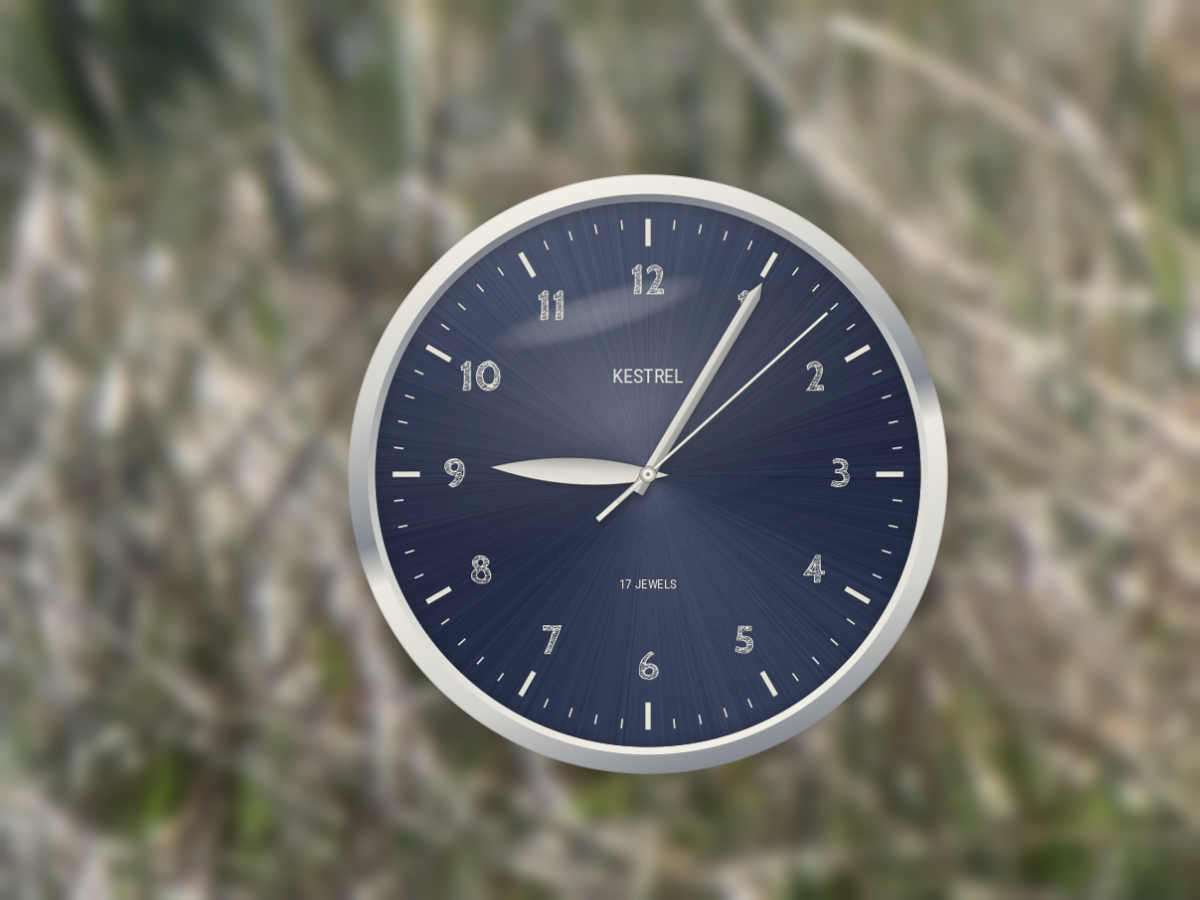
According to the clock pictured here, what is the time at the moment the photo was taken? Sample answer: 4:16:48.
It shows 9:05:08
